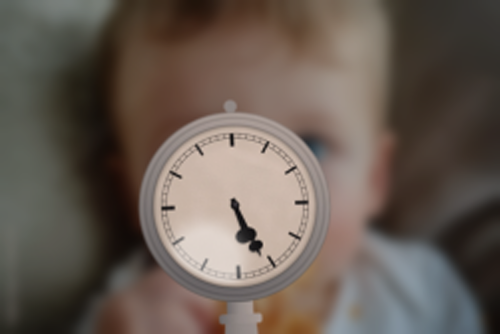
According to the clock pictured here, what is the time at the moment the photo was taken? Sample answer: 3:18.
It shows 5:26
